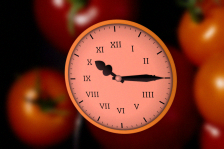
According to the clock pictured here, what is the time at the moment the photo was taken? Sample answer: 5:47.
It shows 10:15
